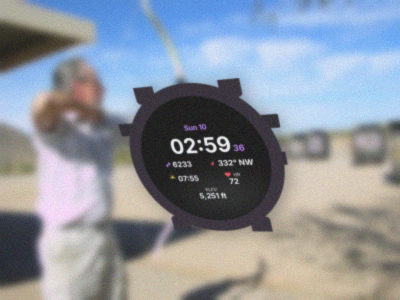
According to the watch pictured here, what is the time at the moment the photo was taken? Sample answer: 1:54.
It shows 2:59
